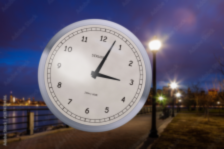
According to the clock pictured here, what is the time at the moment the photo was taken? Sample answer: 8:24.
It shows 3:03
